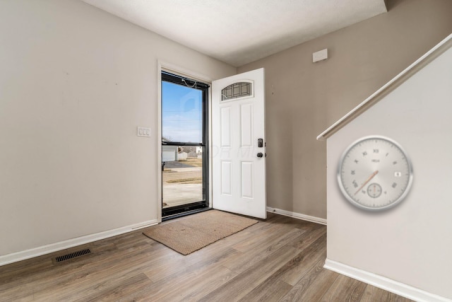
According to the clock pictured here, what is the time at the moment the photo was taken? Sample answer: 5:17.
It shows 7:37
